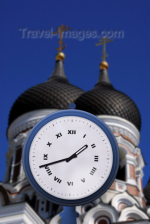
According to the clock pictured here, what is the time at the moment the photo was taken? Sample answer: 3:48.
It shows 1:42
